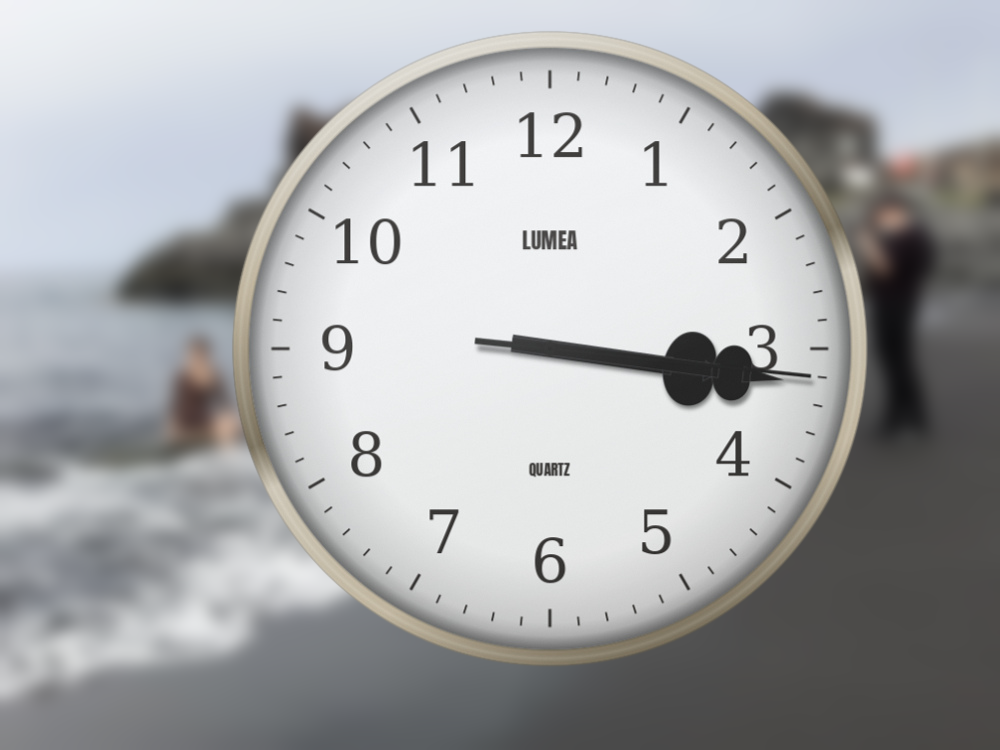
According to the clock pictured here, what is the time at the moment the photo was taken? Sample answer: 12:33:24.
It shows 3:16:16
